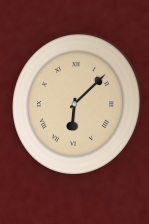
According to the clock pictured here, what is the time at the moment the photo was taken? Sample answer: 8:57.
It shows 6:08
